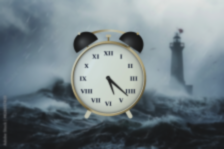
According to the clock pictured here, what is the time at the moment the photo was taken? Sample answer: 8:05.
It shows 5:22
